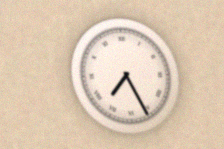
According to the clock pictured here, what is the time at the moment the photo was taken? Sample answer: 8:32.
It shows 7:26
